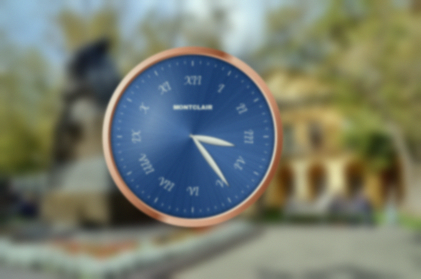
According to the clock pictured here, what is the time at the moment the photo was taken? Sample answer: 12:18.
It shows 3:24
